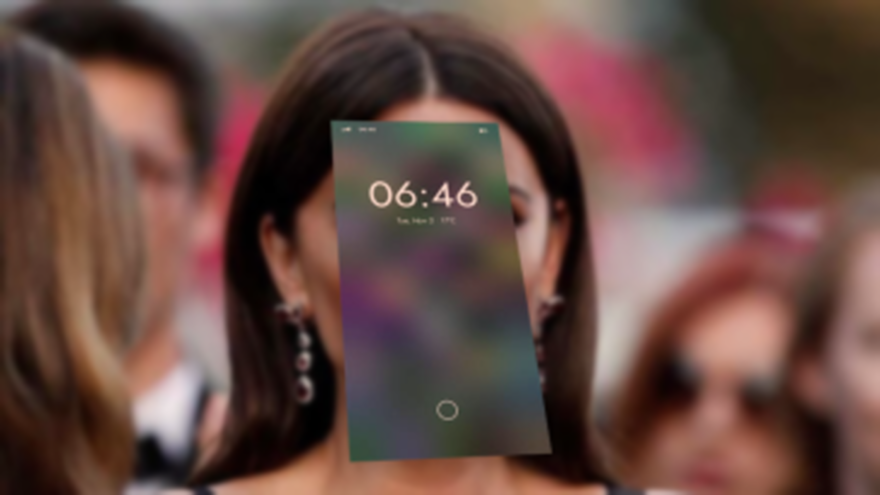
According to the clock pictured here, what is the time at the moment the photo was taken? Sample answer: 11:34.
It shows 6:46
